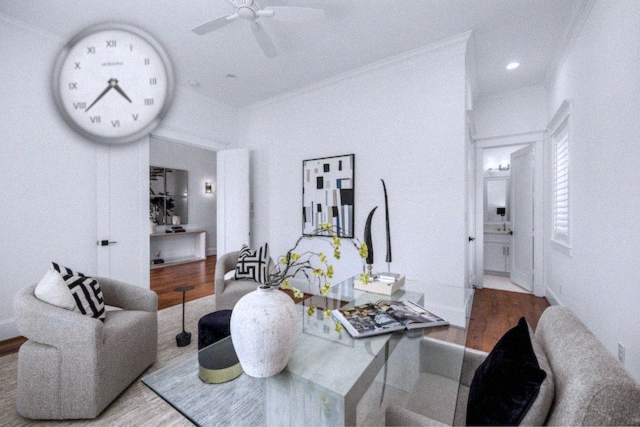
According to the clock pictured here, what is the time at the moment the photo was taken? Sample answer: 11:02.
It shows 4:38
